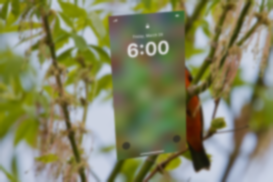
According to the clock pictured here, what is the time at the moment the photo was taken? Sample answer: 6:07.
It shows 6:00
